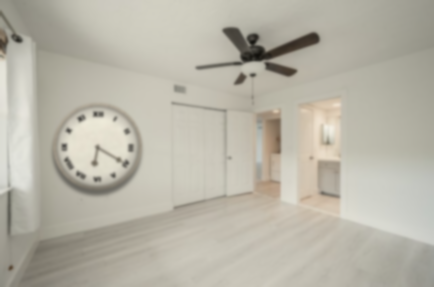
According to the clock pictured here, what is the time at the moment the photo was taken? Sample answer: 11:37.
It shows 6:20
